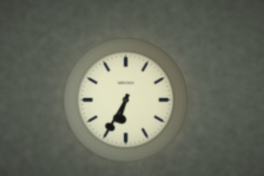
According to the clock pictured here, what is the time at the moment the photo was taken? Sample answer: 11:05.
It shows 6:35
